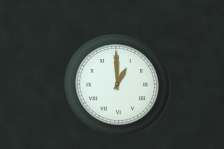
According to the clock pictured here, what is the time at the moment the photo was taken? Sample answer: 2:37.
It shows 1:00
